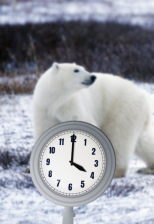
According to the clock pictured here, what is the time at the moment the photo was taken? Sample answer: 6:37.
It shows 4:00
